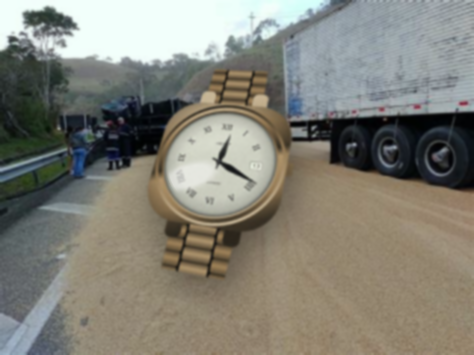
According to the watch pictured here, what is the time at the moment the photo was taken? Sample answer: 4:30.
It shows 12:19
